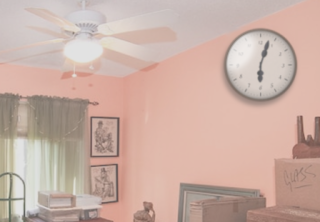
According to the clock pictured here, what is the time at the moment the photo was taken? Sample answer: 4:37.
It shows 6:03
